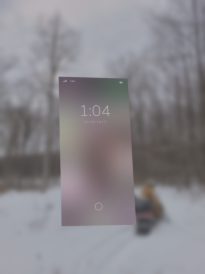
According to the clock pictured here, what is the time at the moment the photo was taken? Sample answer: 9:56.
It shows 1:04
